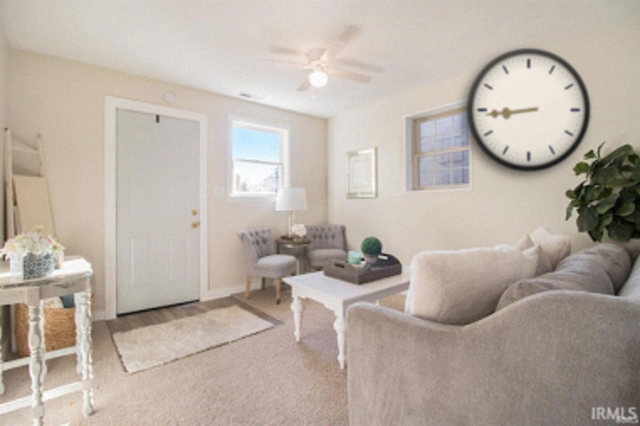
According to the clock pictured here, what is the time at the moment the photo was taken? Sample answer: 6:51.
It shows 8:44
